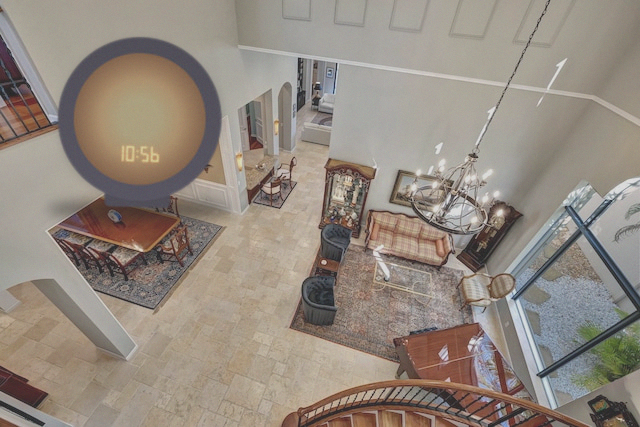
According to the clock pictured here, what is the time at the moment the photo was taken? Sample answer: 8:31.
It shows 10:56
